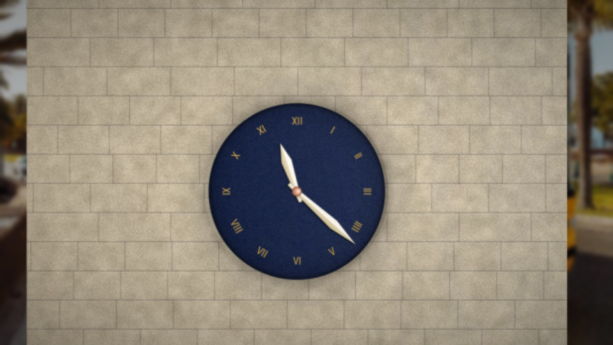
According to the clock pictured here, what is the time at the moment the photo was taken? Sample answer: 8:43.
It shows 11:22
